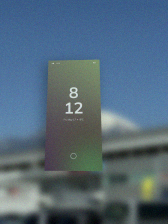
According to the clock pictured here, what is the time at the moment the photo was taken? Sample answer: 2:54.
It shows 8:12
